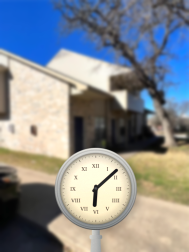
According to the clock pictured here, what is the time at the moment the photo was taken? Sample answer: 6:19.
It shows 6:08
